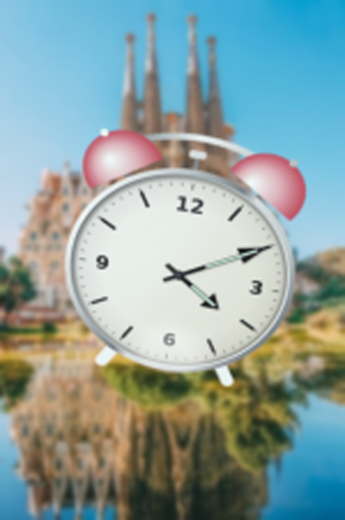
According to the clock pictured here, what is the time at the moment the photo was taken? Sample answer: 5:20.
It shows 4:10
